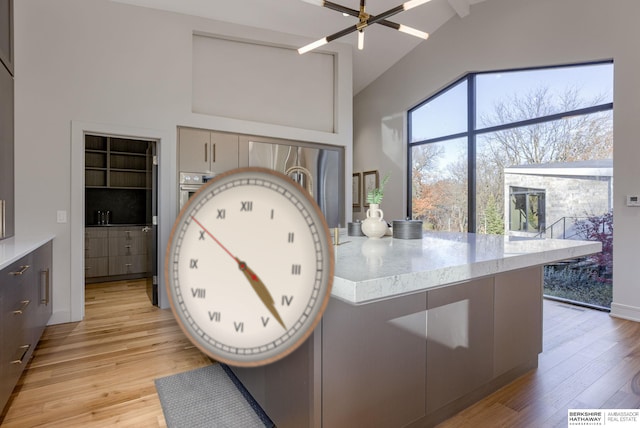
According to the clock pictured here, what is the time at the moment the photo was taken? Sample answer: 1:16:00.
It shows 4:22:51
